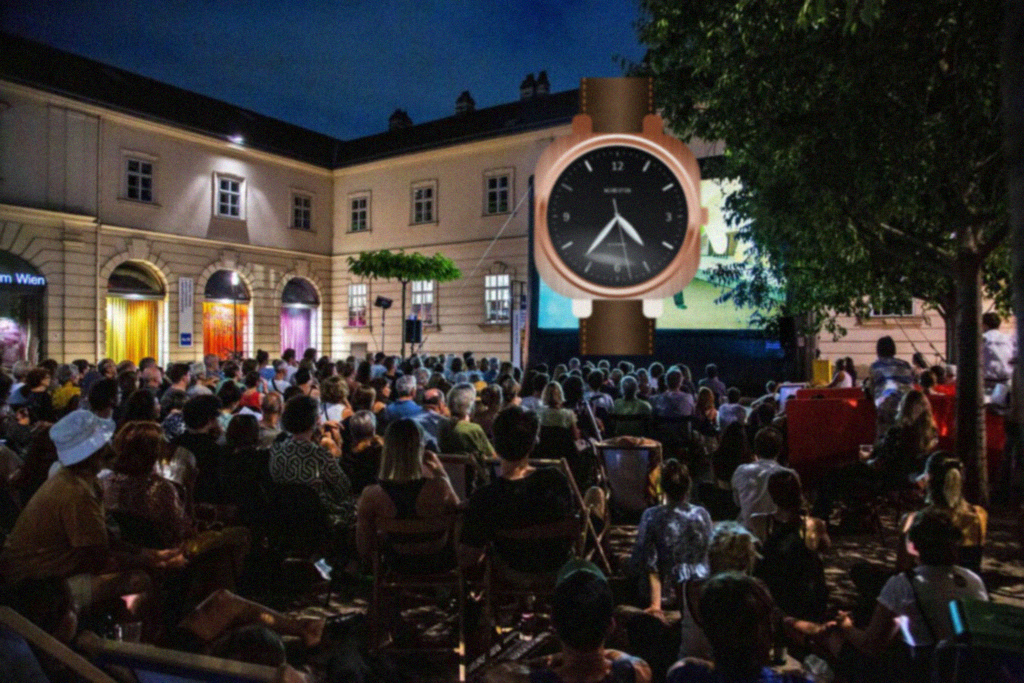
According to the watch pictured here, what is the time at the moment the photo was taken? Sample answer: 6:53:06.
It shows 4:36:28
